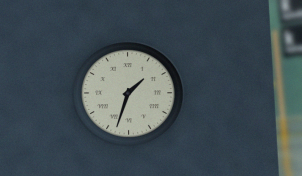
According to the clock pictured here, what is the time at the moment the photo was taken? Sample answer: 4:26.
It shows 1:33
